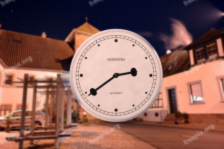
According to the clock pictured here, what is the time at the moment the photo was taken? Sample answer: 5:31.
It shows 2:39
